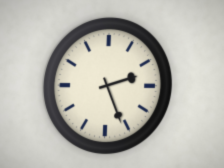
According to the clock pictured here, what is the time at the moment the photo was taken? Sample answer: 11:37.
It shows 2:26
